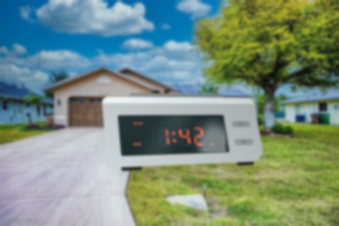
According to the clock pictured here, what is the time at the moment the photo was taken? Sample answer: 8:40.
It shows 1:42
